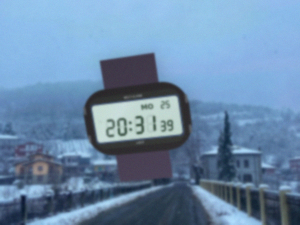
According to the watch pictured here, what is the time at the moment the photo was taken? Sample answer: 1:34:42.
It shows 20:31:39
